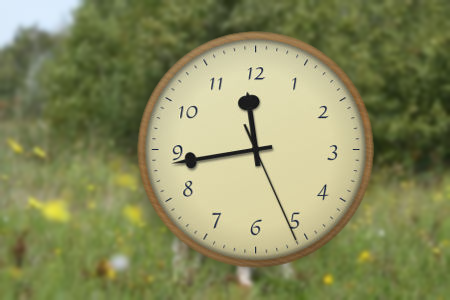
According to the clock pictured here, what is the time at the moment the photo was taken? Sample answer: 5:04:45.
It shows 11:43:26
